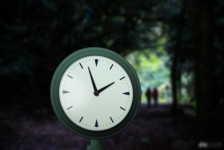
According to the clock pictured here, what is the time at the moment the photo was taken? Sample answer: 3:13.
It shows 1:57
